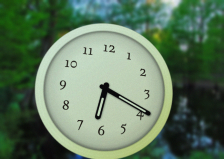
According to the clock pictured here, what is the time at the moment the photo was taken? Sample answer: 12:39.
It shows 6:19
